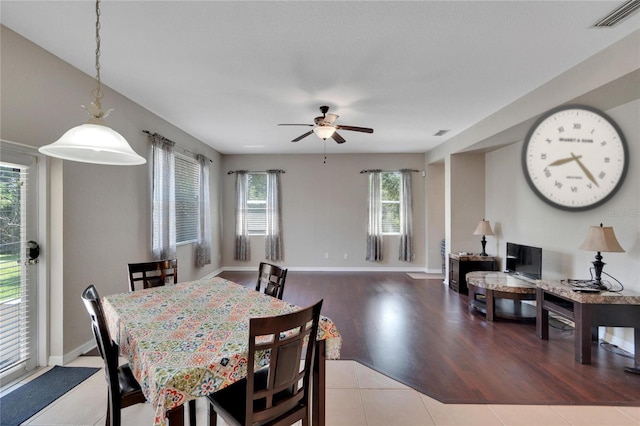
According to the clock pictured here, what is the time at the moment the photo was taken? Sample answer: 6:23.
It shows 8:23
